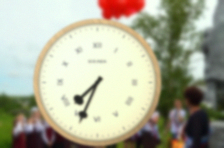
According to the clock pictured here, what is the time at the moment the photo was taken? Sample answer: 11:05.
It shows 7:34
